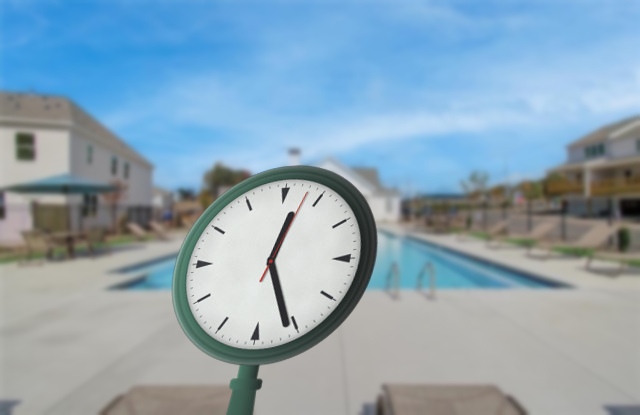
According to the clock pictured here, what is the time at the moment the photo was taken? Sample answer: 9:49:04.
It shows 12:26:03
